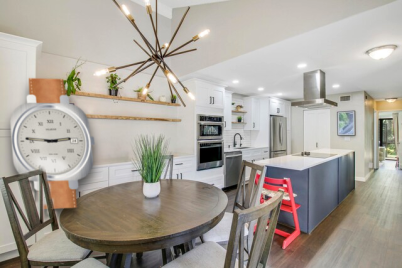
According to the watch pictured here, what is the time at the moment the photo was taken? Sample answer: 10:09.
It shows 2:46
